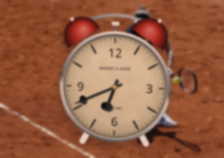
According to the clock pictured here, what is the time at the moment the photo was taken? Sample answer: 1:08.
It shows 6:41
